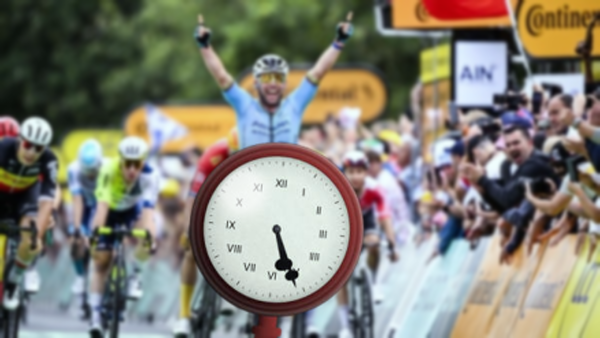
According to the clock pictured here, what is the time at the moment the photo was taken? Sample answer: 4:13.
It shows 5:26
